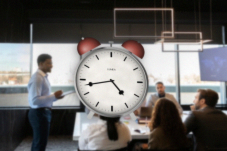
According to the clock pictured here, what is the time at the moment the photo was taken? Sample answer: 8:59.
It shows 4:43
